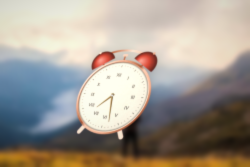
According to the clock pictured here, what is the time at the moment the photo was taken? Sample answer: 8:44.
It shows 7:28
